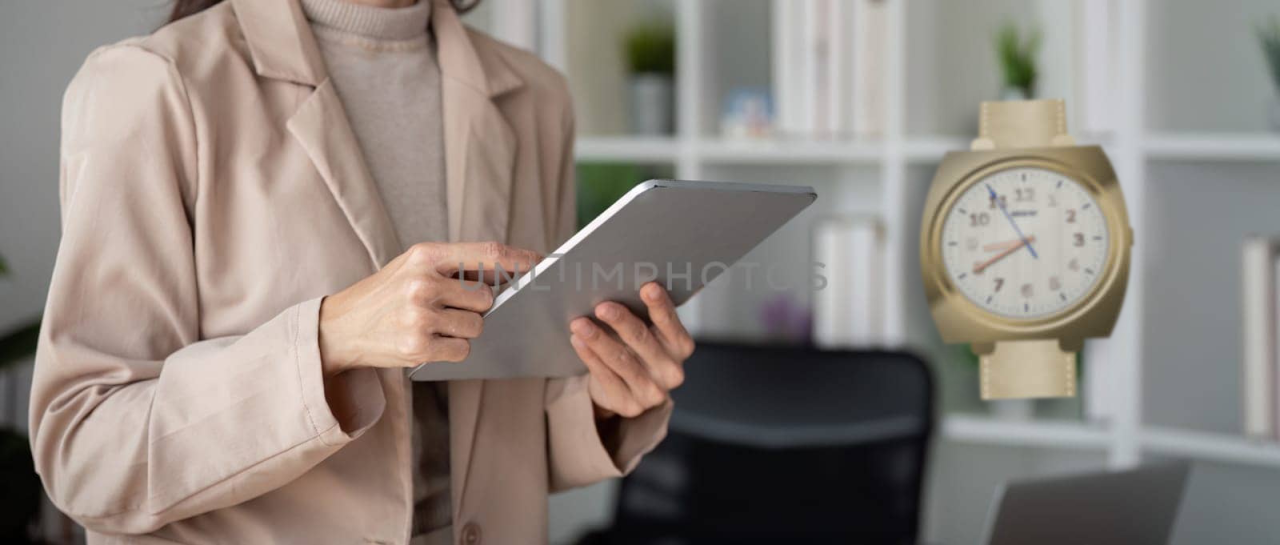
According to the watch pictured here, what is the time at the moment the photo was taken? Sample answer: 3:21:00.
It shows 8:39:55
